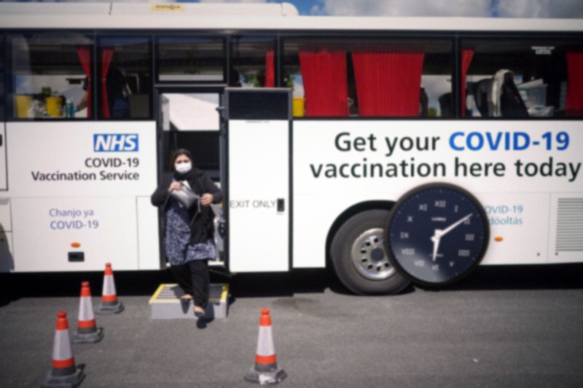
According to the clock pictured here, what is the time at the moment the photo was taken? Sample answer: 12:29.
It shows 6:09
